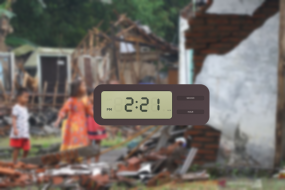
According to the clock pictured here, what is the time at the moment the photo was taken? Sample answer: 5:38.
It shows 2:21
